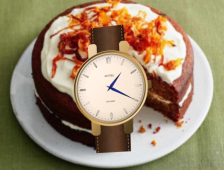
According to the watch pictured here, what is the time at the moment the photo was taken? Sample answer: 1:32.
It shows 1:20
